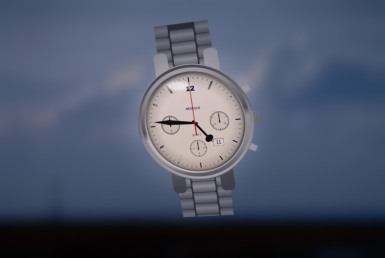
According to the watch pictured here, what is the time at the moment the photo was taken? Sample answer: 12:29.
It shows 4:46
